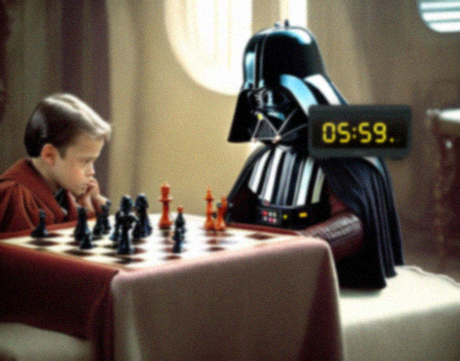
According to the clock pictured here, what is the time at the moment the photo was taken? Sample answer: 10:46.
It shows 5:59
